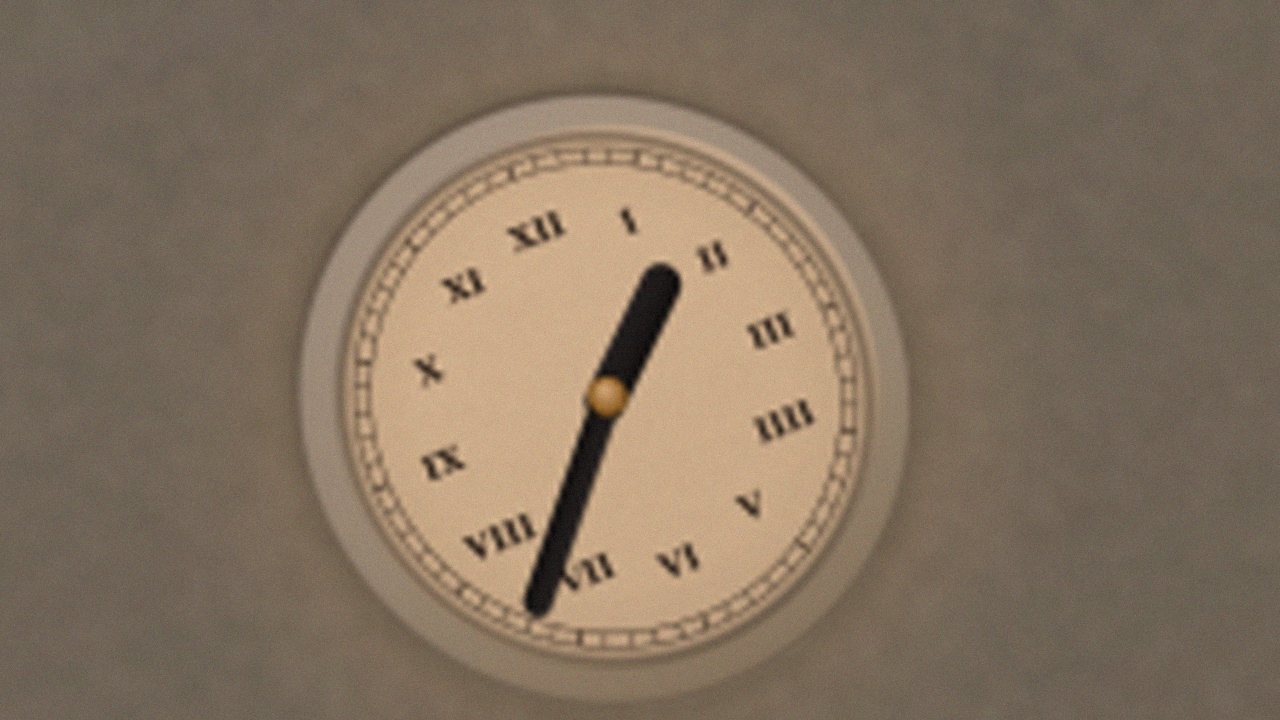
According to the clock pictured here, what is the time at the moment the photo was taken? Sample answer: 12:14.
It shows 1:37
